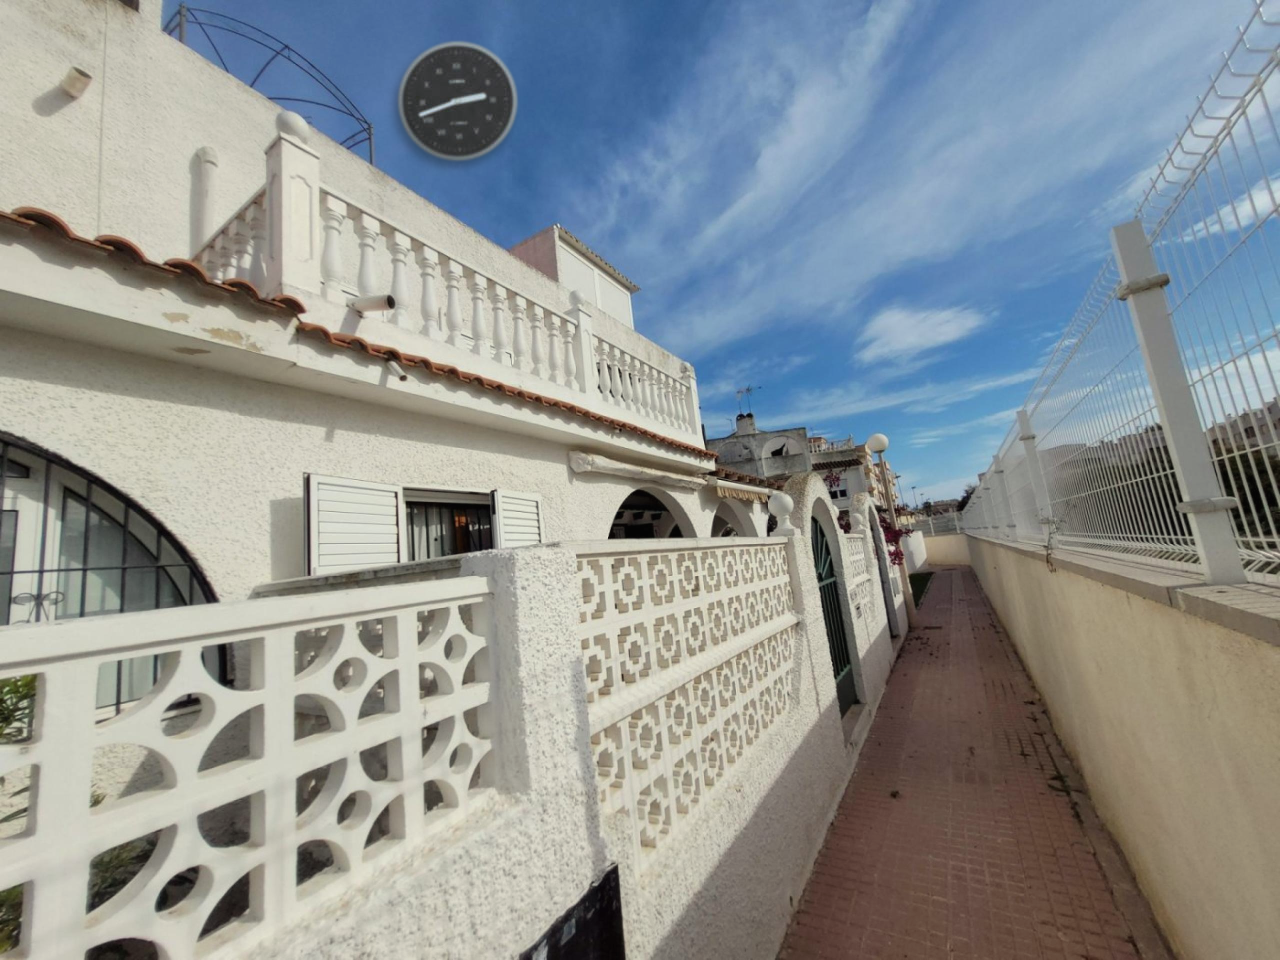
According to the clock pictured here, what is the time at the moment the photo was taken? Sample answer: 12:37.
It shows 2:42
